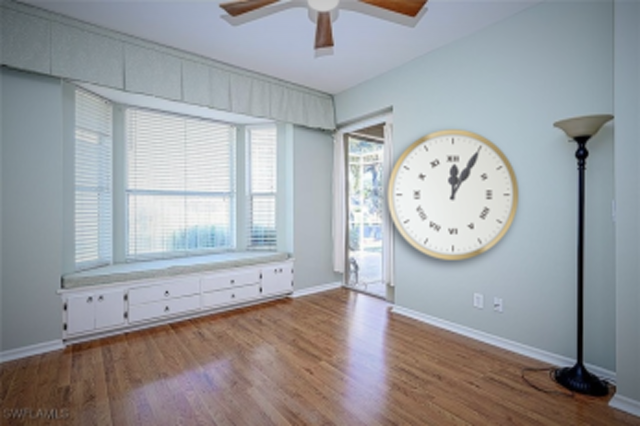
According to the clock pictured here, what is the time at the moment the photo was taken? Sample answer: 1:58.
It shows 12:05
